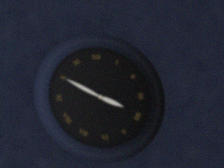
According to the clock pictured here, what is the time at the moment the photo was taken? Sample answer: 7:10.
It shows 3:50
